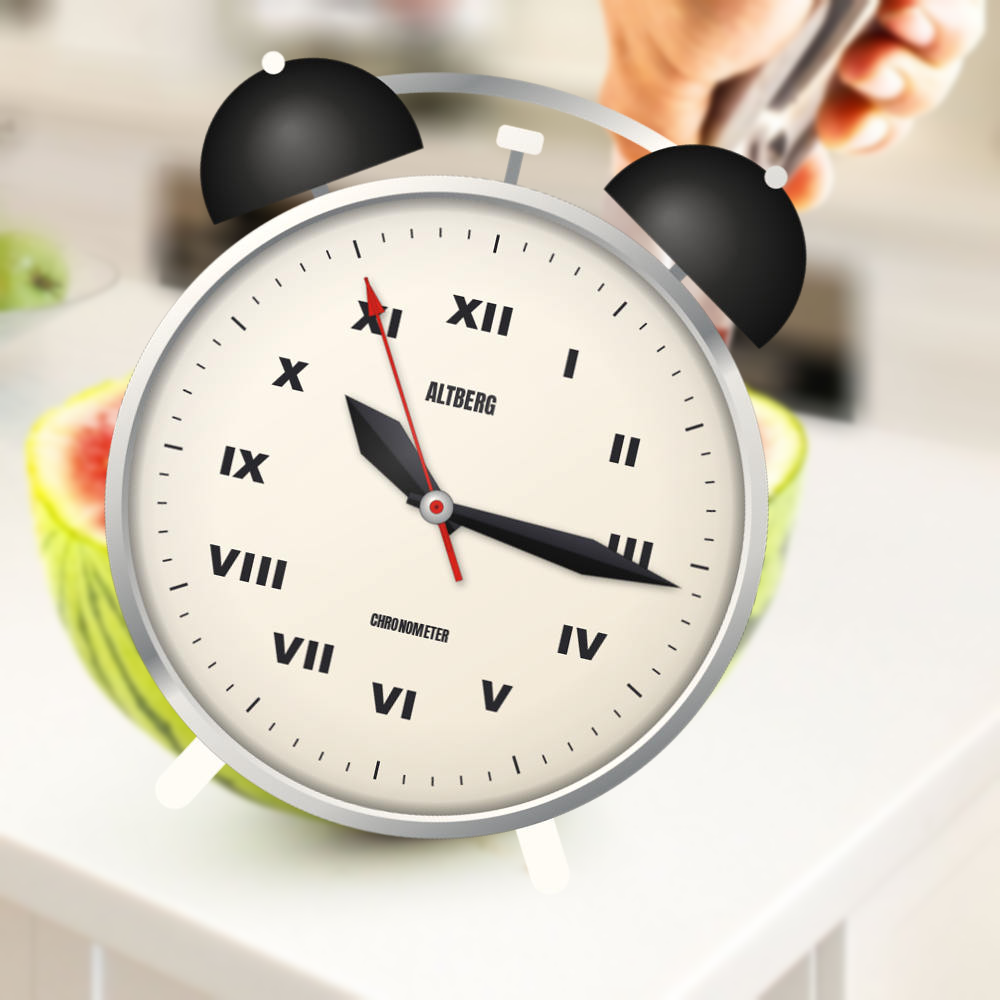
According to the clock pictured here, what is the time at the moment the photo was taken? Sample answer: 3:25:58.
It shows 10:15:55
